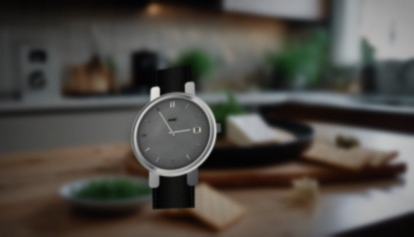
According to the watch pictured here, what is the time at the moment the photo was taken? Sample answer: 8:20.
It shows 2:55
